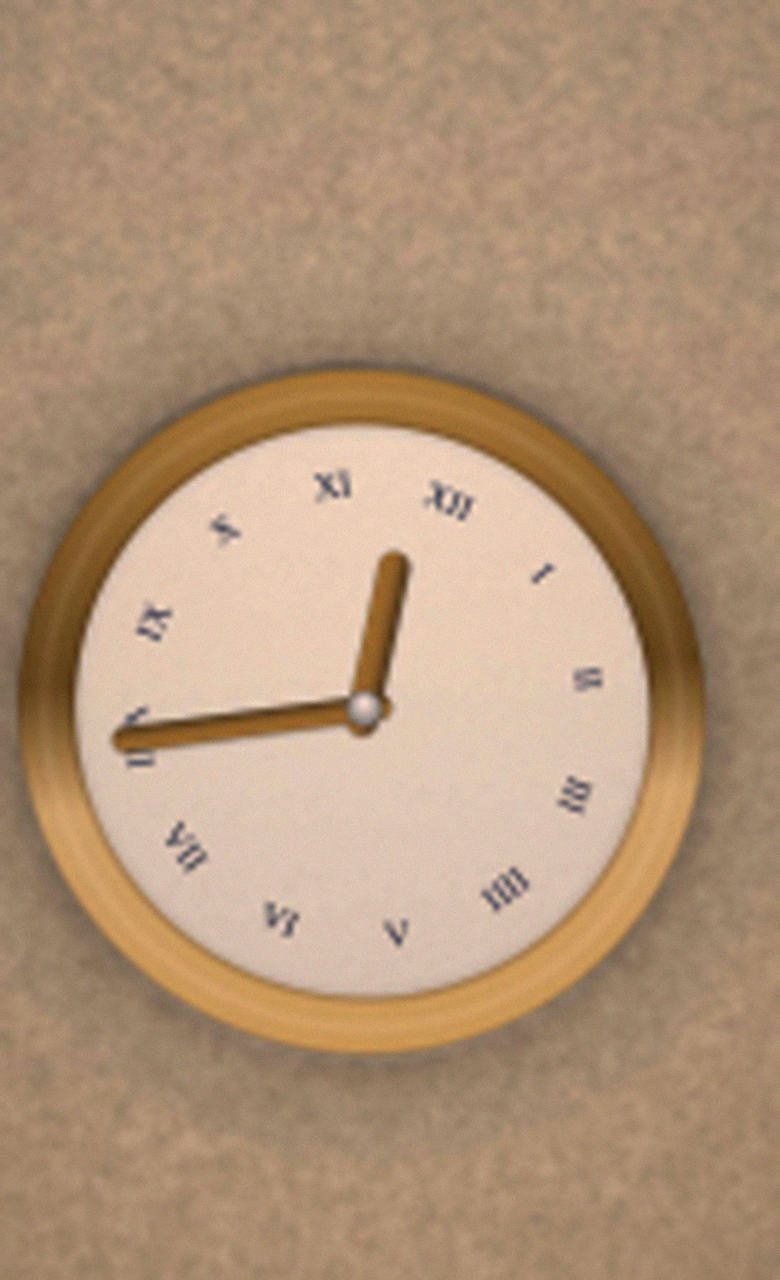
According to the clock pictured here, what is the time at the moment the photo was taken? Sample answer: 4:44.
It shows 11:40
